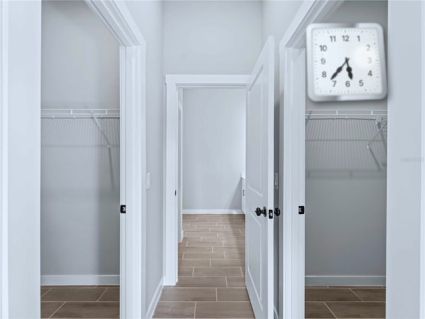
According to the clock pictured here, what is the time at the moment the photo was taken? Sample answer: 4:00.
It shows 5:37
